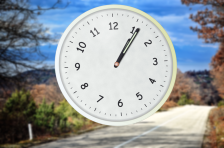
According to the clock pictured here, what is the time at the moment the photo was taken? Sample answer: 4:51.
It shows 1:06
